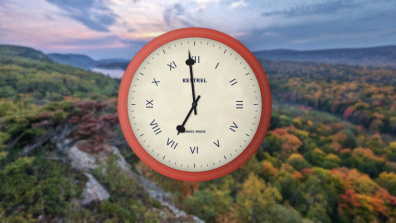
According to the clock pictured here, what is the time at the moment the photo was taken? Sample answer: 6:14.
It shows 6:59
